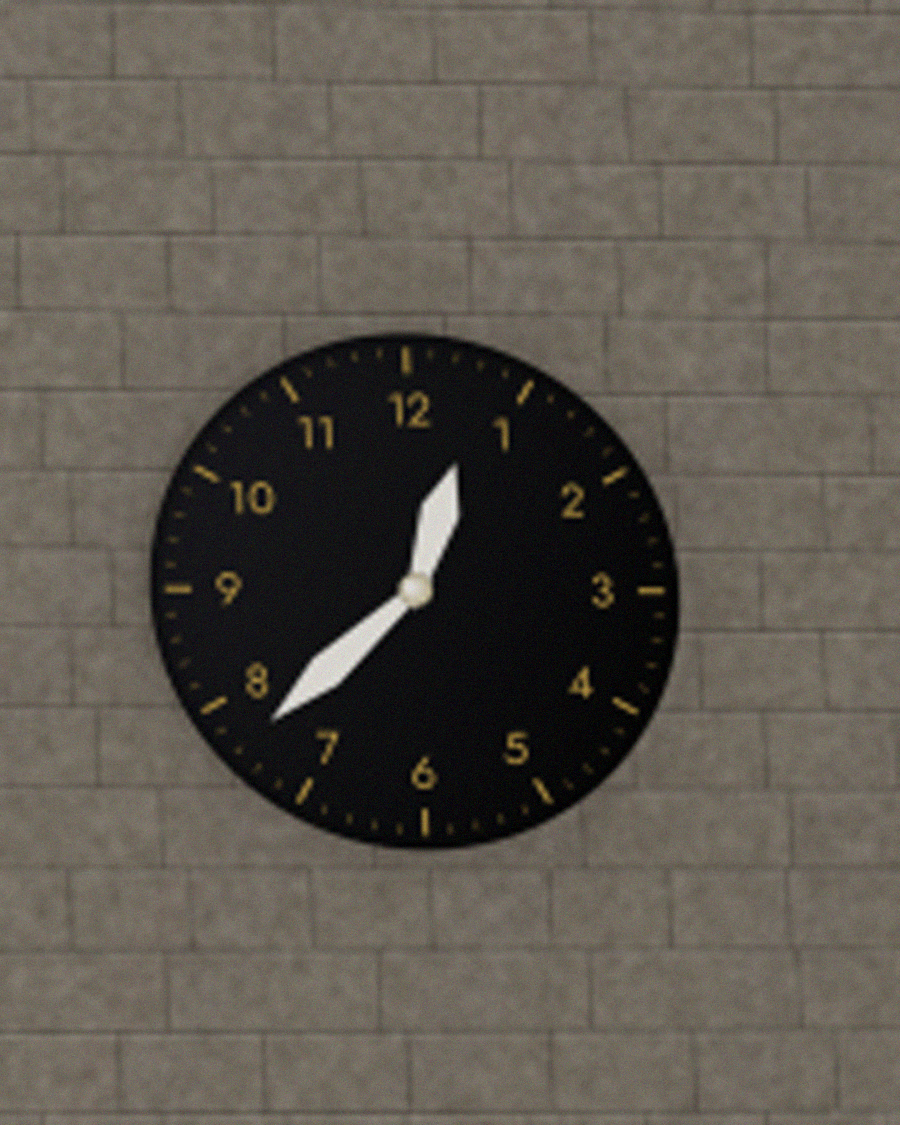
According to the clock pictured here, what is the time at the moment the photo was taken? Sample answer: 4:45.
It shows 12:38
